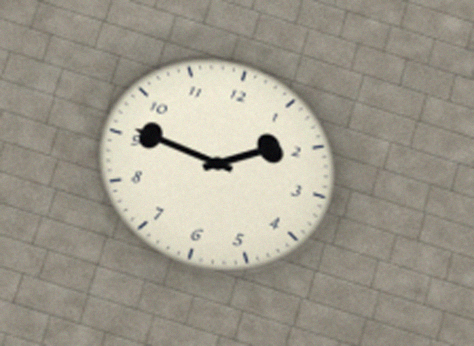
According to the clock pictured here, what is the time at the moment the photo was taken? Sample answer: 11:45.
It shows 1:46
